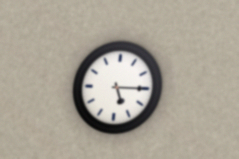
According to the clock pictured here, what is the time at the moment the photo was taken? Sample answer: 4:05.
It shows 5:15
